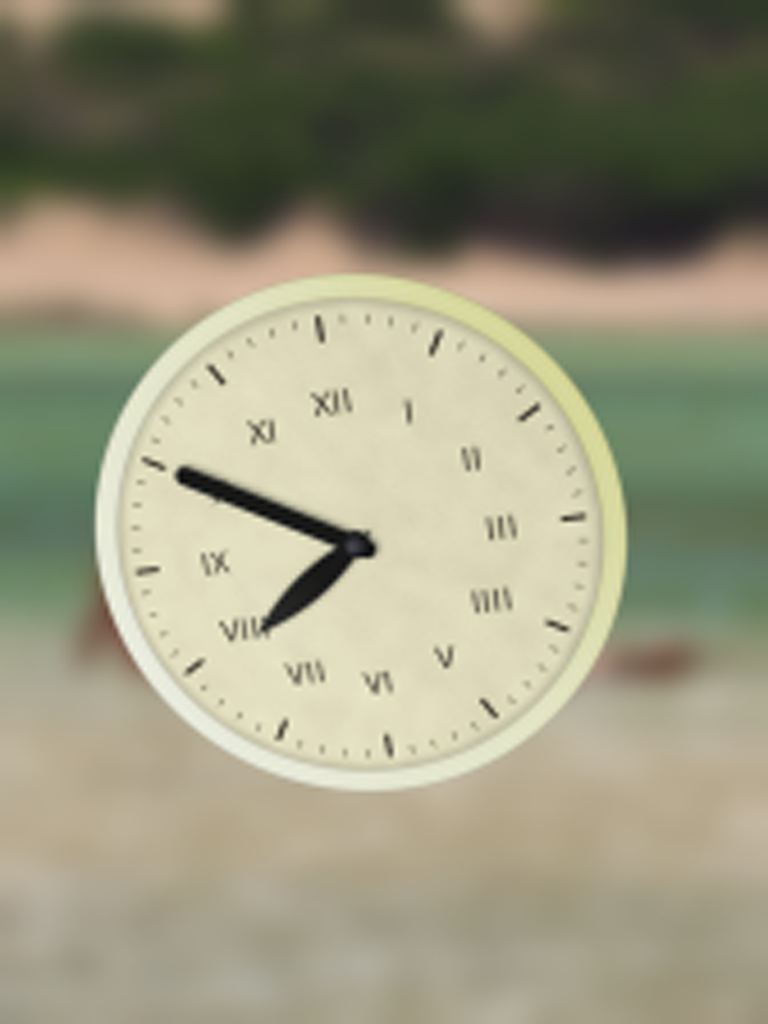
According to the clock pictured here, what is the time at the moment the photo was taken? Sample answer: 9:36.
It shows 7:50
